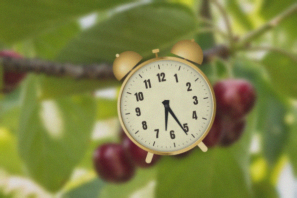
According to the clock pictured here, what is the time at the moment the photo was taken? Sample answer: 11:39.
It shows 6:26
